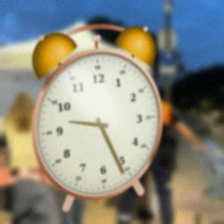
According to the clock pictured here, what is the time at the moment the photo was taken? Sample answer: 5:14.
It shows 9:26
